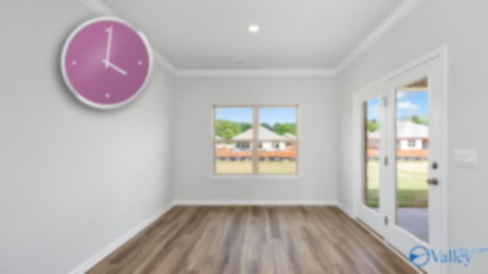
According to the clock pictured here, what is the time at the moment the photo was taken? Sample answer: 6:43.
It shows 4:01
